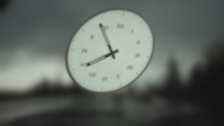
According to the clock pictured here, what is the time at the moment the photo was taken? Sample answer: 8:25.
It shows 7:54
